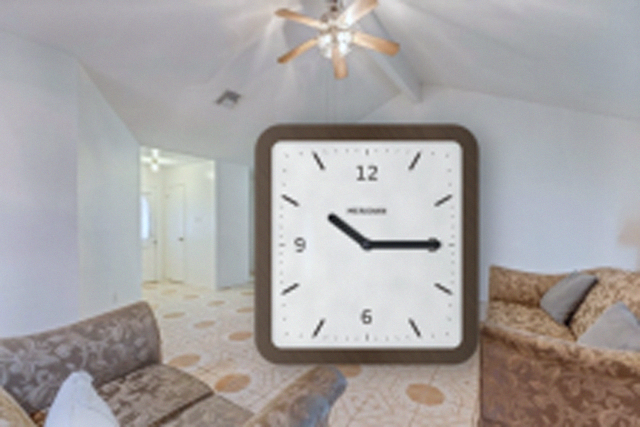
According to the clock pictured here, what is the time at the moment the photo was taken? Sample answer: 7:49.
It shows 10:15
